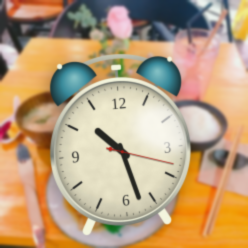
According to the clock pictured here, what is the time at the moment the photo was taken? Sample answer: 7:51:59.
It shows 10:27:18
